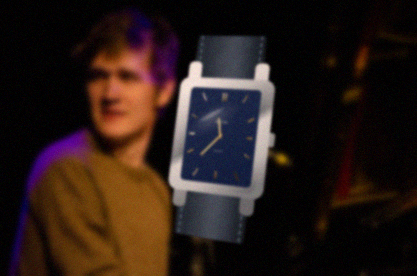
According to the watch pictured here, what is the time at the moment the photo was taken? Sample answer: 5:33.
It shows 11:37
